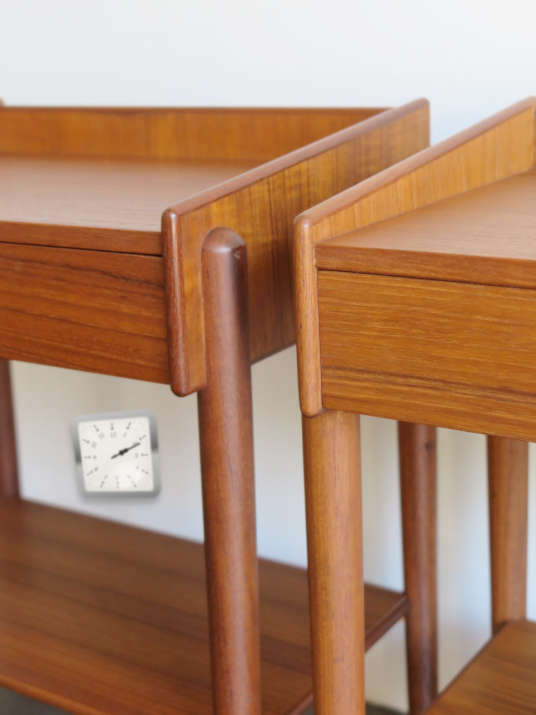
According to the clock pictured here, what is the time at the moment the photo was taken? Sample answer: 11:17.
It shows 2:11
